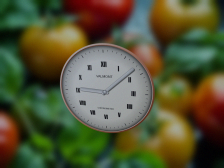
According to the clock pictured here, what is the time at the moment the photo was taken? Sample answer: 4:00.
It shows 9:08
